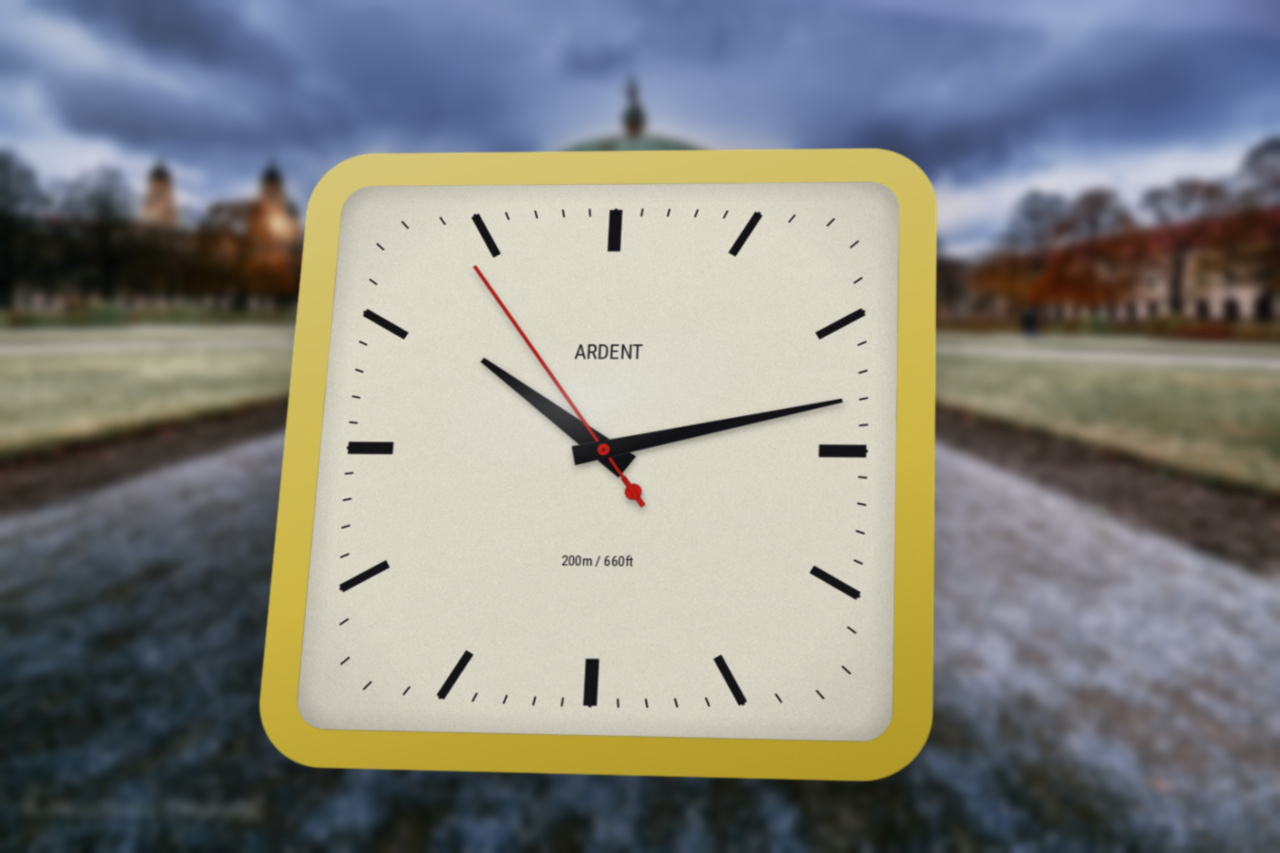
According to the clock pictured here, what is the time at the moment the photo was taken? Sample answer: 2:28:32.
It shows 10:12:54
